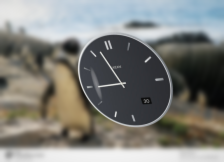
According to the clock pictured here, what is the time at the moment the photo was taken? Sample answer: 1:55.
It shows 8:57
